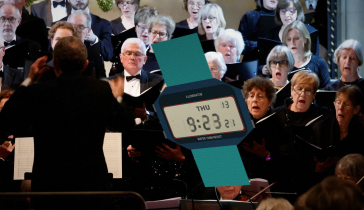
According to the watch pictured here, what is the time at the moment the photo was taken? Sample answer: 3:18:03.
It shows 9:23:21
